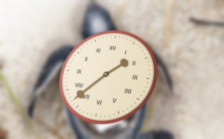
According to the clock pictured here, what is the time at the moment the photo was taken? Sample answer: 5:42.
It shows 1:37
